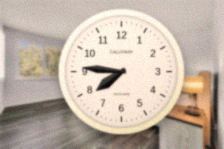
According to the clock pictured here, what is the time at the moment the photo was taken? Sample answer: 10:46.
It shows 7:46
